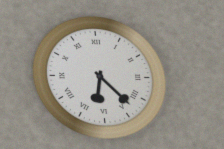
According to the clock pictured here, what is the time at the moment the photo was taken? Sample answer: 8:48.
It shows 6:23
